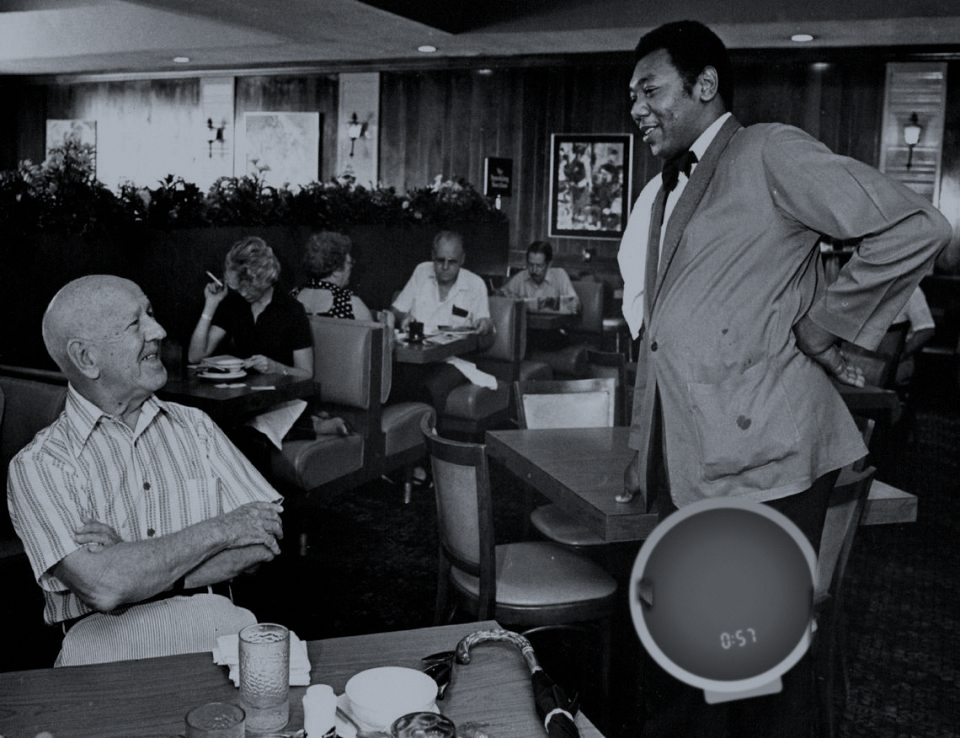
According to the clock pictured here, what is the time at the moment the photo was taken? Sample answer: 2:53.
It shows 0:57
